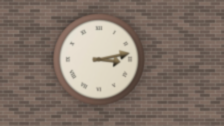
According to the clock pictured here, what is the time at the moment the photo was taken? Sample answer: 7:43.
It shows 3:13
